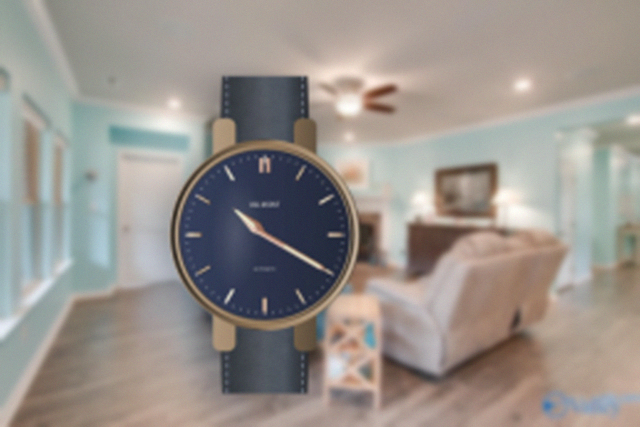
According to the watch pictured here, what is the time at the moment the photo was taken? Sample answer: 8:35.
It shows 10:20
